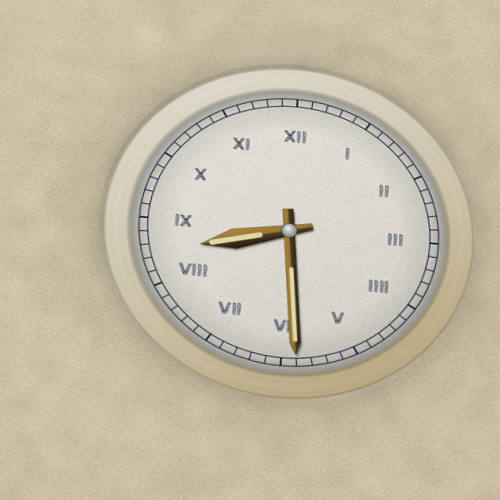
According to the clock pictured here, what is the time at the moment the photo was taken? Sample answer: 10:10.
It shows 8:29
